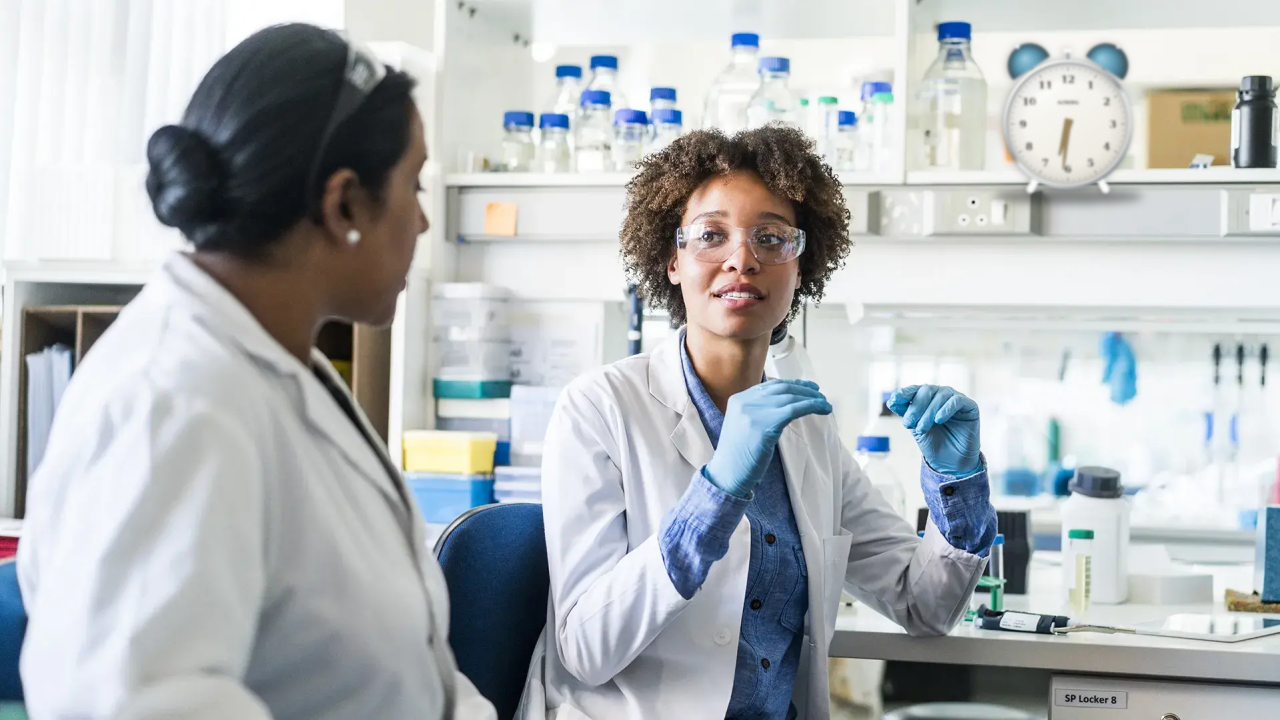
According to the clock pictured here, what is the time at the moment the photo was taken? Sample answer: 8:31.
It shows 6:31
